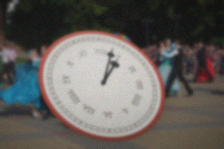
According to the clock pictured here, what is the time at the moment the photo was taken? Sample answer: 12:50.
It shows 1:03
